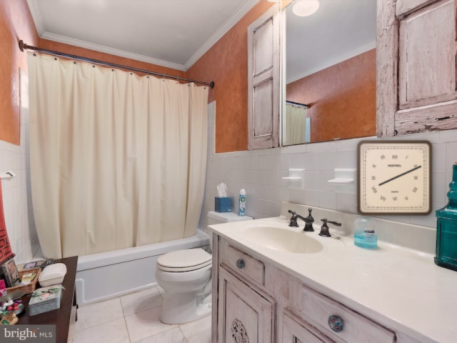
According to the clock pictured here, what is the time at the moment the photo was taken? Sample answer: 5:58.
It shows 8:11
